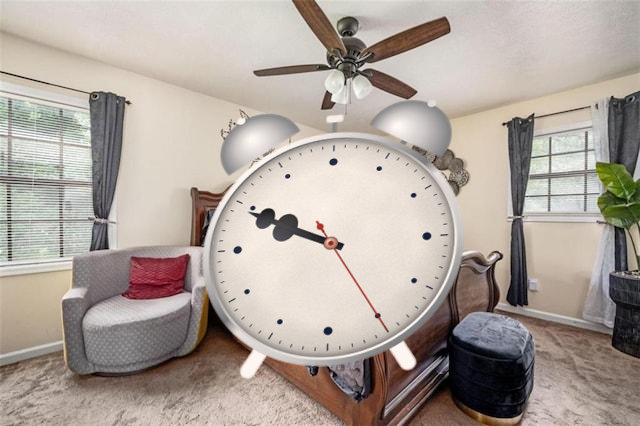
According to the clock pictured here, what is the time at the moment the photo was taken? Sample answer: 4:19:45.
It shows 9:49:25
